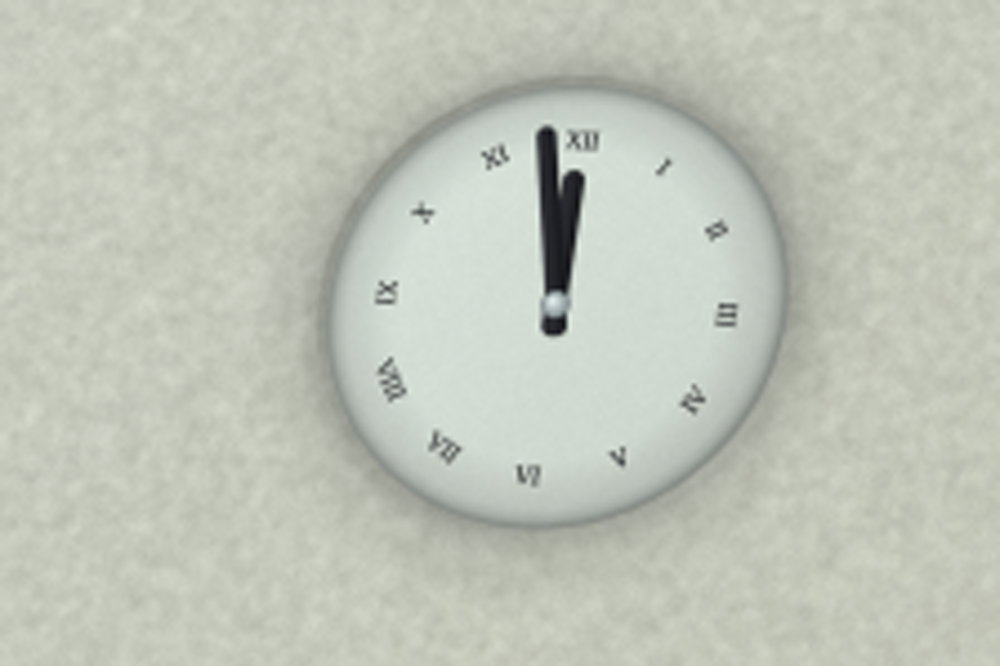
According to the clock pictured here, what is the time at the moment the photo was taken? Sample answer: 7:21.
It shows 11:58
